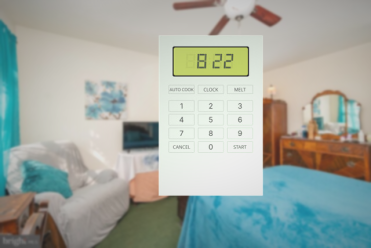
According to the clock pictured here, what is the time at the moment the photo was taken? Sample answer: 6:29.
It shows 8:22
